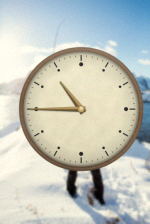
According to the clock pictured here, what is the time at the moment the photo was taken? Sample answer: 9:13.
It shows 10:45
